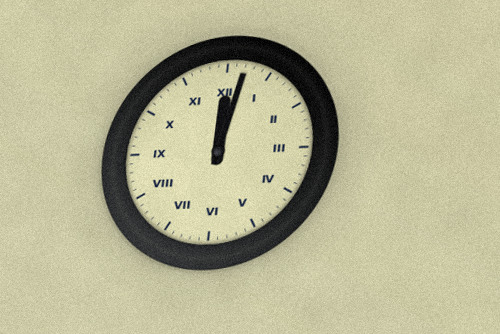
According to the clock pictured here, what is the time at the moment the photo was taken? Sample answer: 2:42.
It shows 12:02
